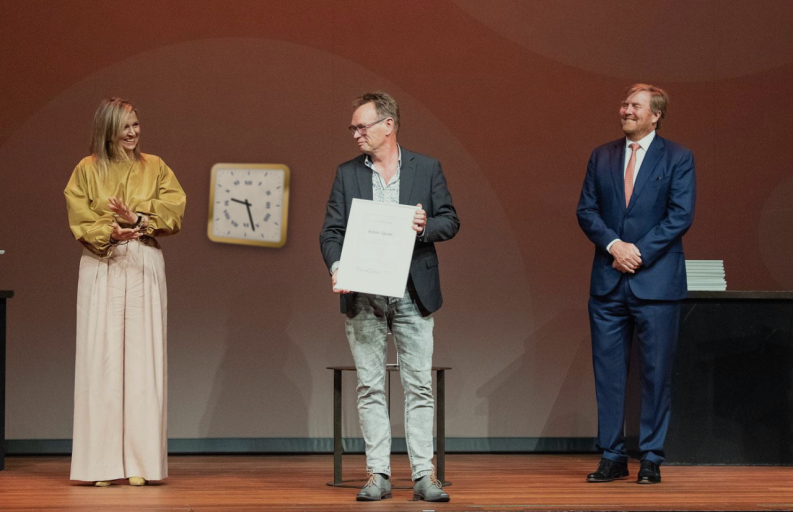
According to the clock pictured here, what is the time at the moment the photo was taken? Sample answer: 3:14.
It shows 9:27
